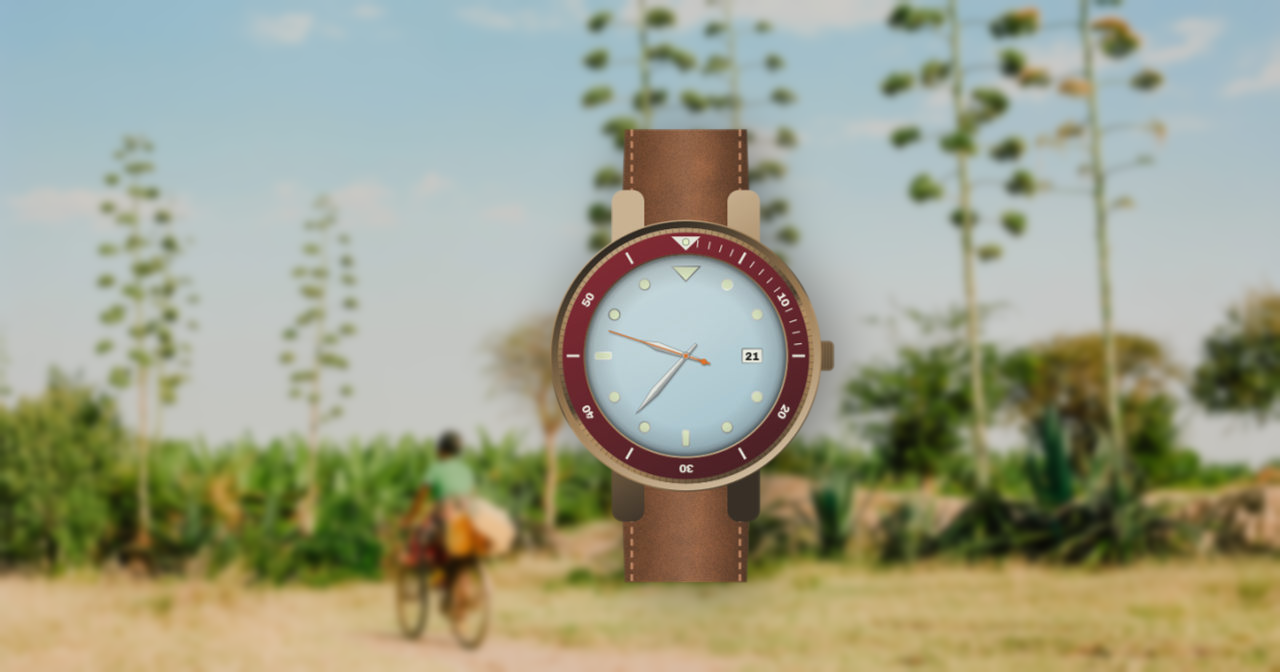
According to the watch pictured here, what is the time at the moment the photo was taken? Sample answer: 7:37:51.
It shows 9:36:48
